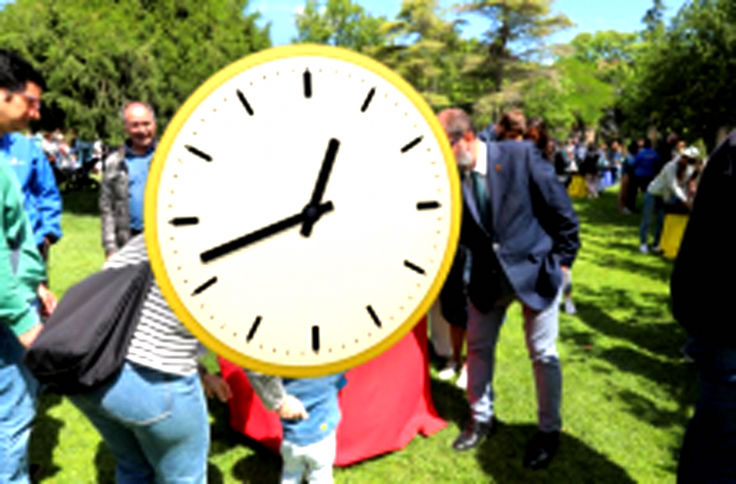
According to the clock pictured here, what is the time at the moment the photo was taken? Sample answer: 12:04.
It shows 12:42
